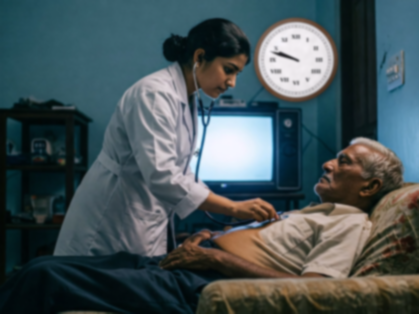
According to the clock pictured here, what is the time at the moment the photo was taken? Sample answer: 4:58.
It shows 9:48
